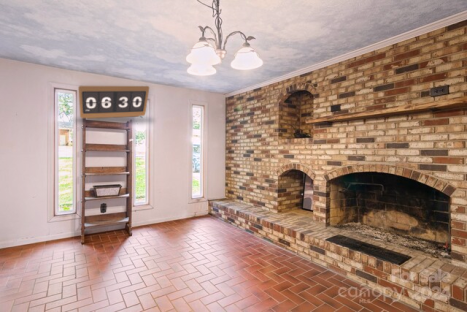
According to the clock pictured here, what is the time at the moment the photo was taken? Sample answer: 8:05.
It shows 6:30
